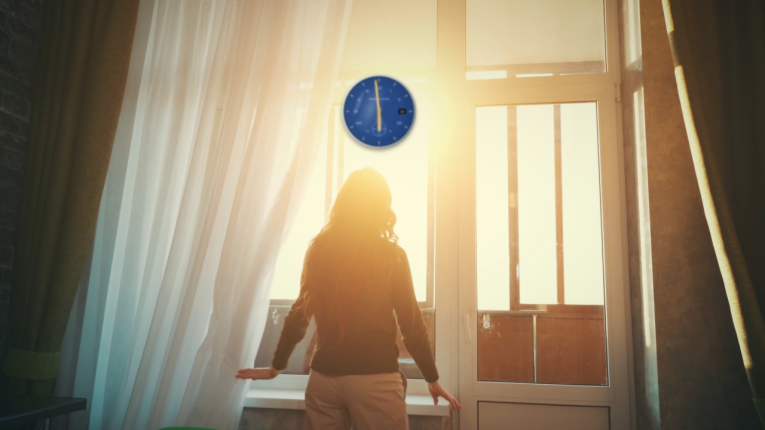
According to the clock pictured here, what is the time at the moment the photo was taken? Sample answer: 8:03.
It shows 5:59
